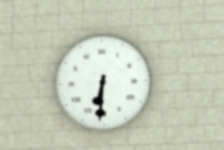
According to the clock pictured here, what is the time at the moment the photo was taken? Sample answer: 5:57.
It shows 6:31
